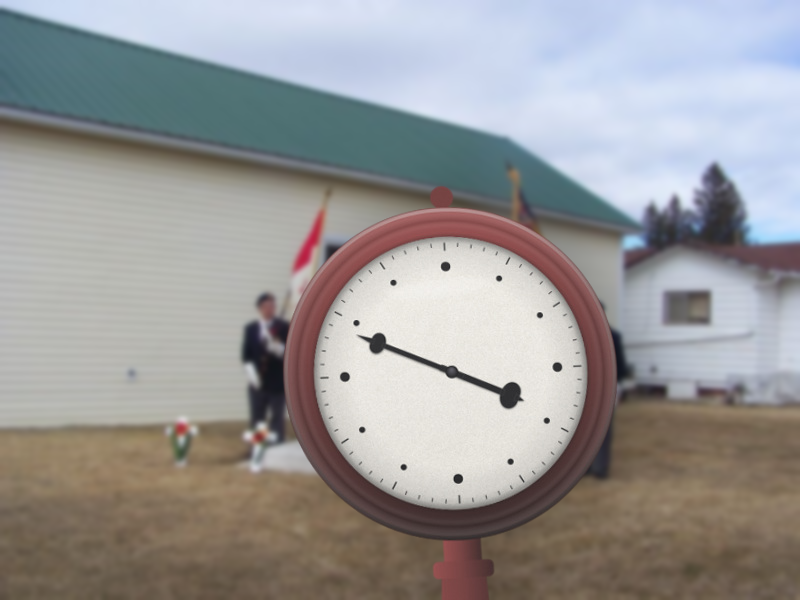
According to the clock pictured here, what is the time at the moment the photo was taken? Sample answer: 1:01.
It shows 3:49
